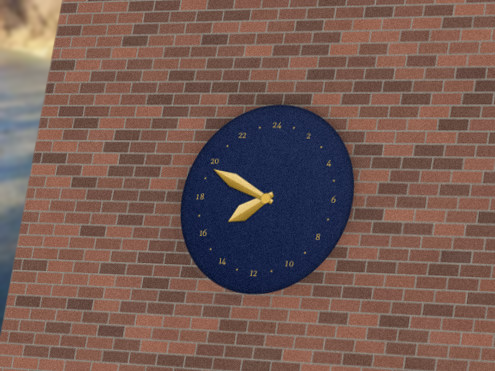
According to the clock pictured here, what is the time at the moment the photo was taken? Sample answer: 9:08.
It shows 15:49
